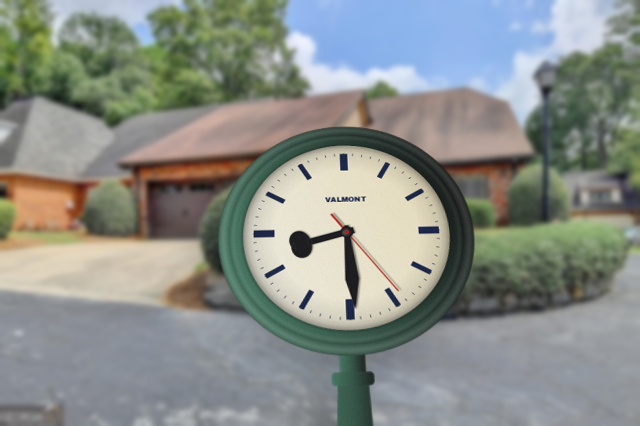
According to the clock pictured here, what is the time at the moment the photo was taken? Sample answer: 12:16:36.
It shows 8:29:24
